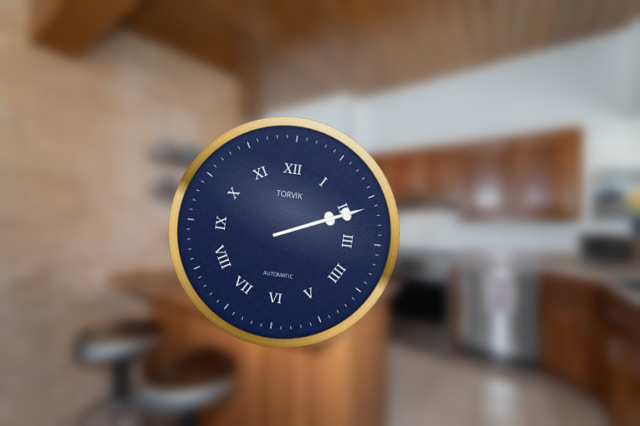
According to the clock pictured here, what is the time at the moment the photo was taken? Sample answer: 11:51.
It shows 2:11
